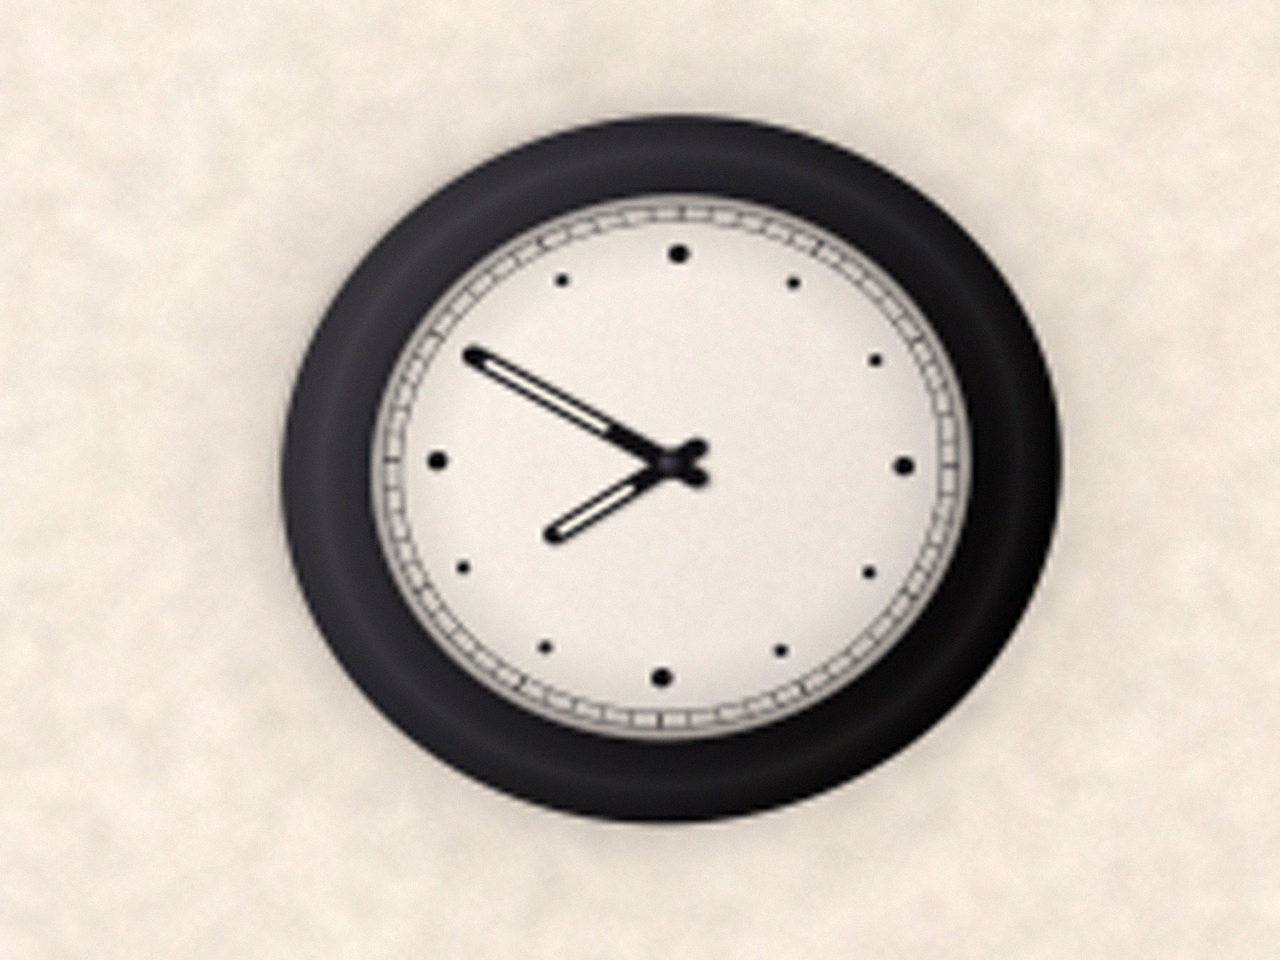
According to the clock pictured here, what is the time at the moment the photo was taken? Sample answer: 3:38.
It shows 7:50
